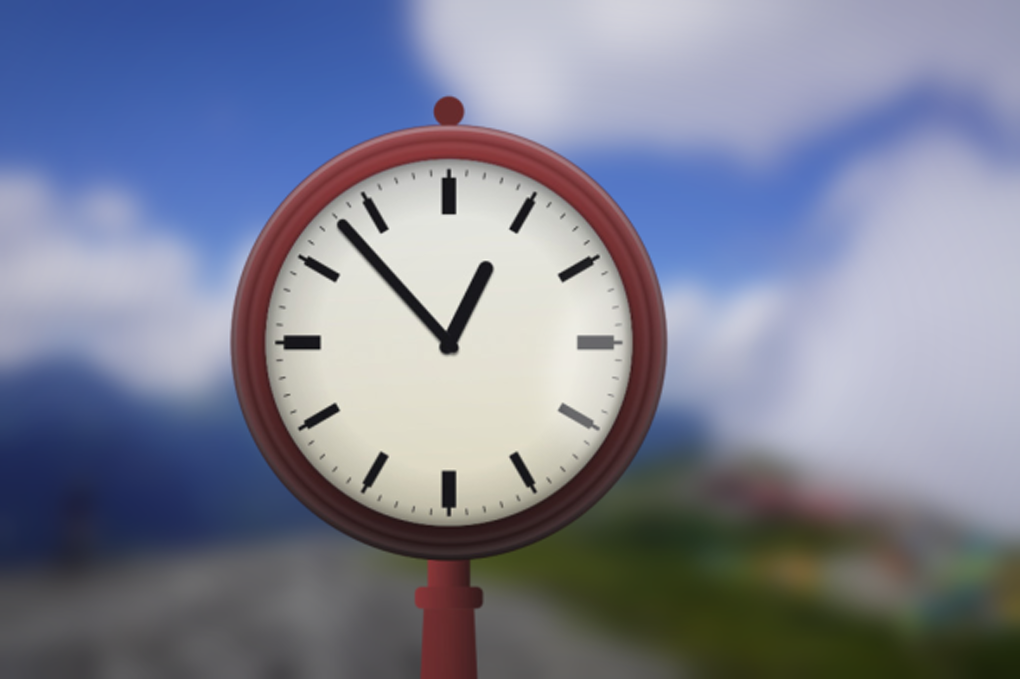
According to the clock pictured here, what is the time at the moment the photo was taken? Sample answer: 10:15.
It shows 12:53
